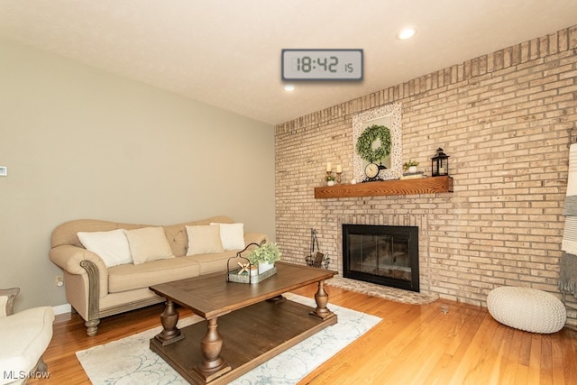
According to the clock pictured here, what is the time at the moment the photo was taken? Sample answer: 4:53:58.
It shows 18:42:15
